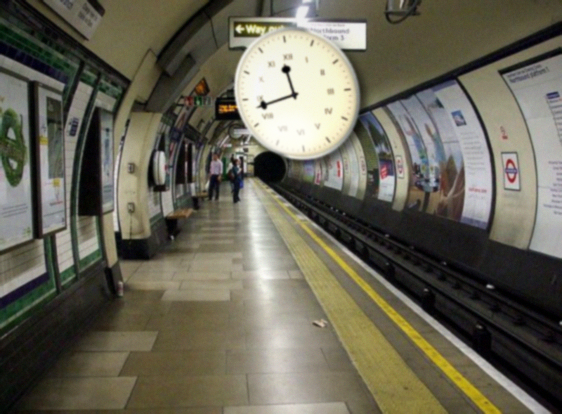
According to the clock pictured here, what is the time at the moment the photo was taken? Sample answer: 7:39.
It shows 11:43
